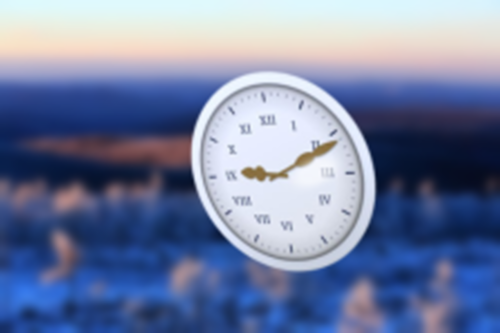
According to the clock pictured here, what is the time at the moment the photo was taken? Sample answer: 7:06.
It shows 9:11
